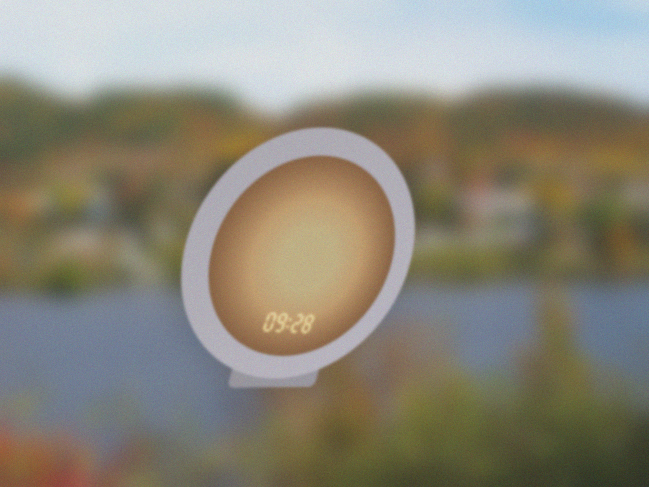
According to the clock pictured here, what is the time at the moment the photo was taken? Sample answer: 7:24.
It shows 9:28
